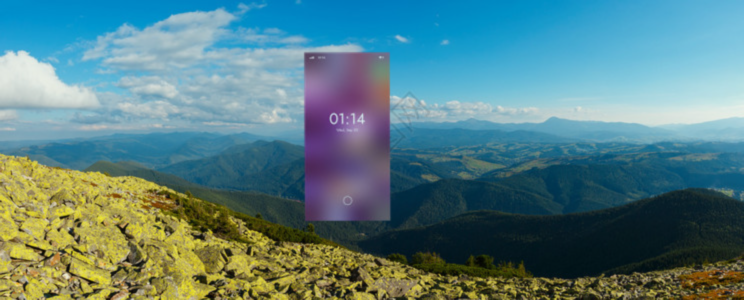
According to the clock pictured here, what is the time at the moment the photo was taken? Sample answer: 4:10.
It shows 1:14
